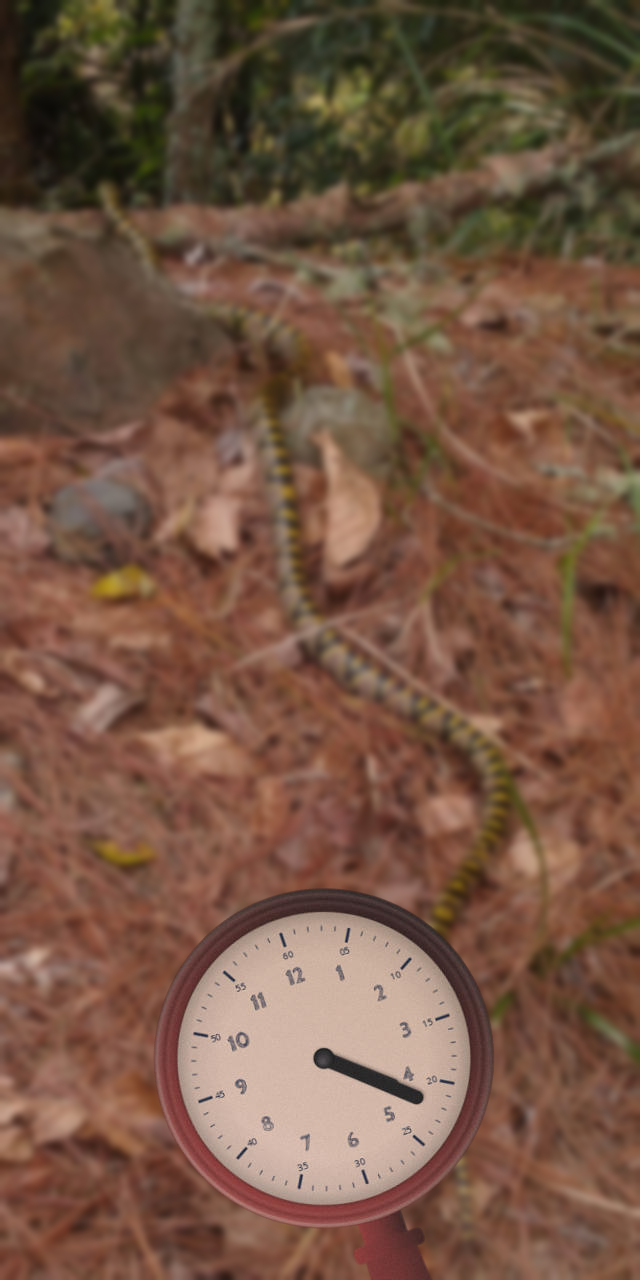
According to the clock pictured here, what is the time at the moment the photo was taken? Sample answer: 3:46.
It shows 4:22
